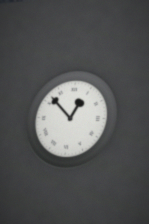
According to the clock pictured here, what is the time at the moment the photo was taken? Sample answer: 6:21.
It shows 12:52
